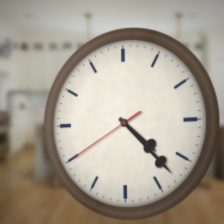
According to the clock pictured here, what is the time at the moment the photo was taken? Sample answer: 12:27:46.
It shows 4:22:40
